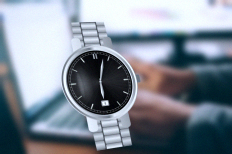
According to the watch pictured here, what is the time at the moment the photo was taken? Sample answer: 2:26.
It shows 6:03
